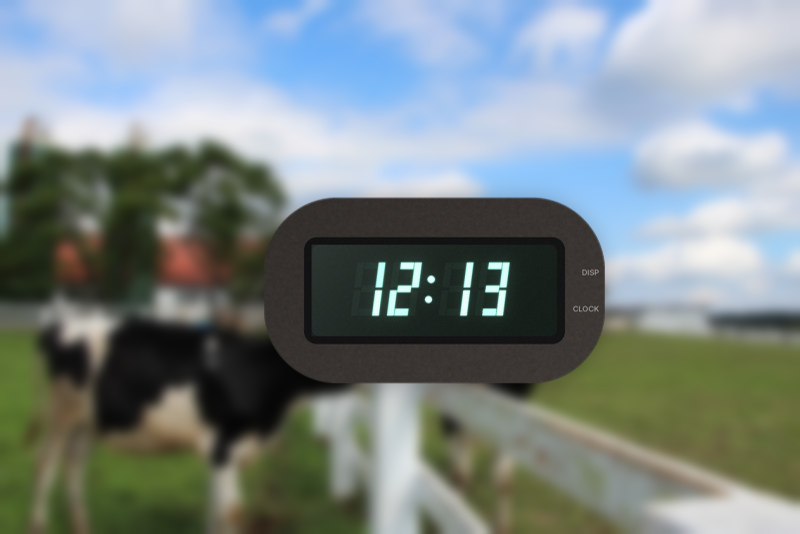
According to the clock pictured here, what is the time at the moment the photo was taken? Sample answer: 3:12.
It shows 12:13
